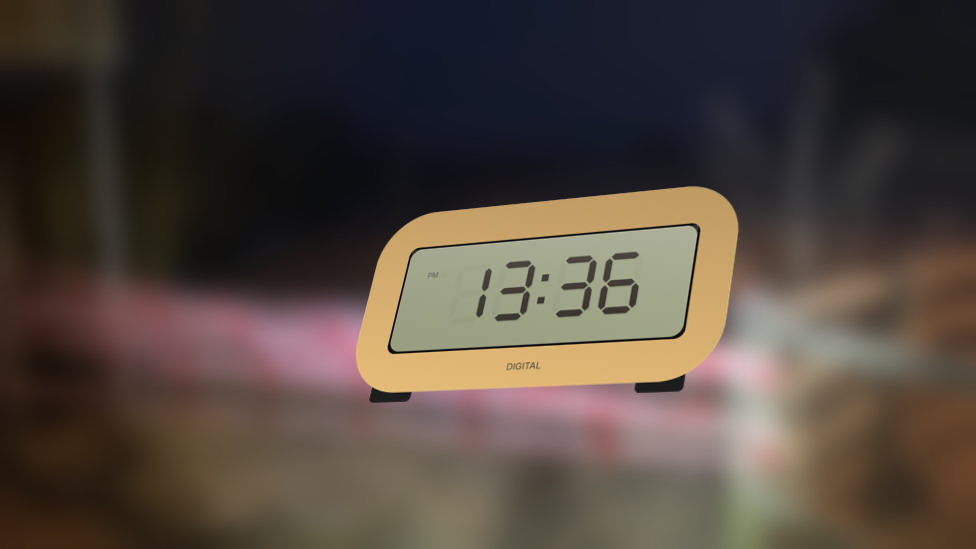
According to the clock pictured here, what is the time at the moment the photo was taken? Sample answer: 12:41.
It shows 13:36
